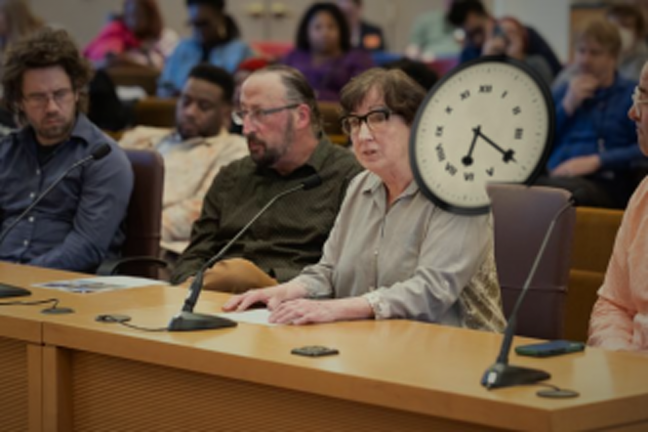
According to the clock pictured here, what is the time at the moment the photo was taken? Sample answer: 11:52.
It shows 6:20
